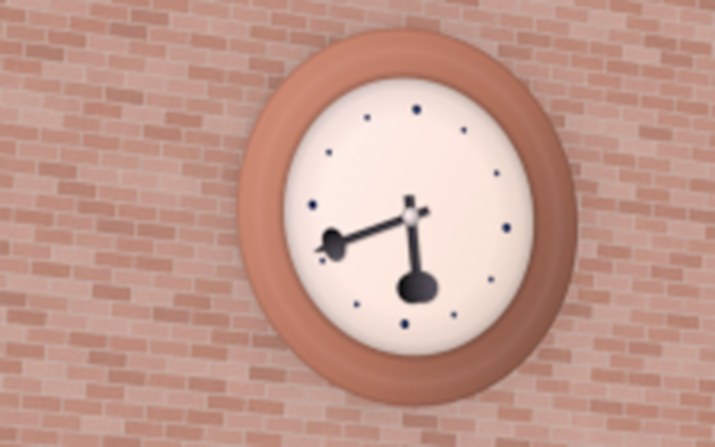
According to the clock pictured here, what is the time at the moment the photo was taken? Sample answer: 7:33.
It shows 5:41
